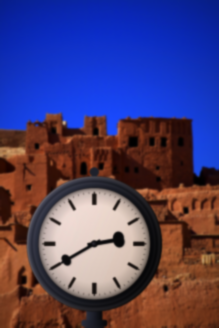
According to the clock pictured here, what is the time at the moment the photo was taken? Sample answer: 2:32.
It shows 2:40
